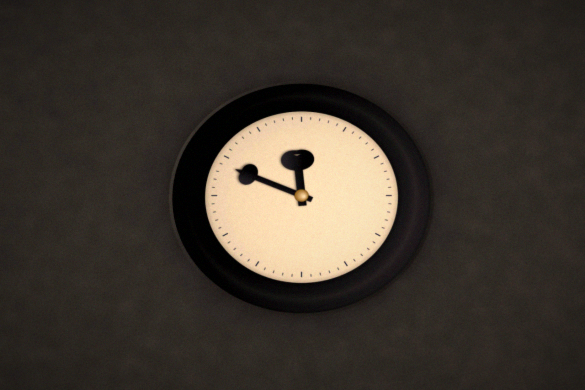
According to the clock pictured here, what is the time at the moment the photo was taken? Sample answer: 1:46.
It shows 11:49
